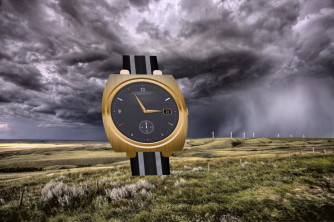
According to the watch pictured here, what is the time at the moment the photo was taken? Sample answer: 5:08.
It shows 2:56
